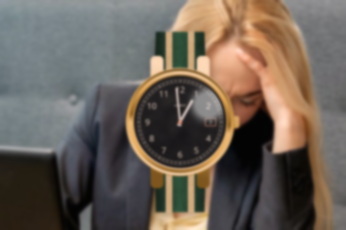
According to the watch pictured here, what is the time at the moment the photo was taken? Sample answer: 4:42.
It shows 12:59
